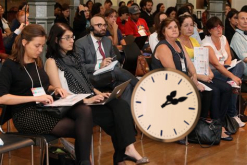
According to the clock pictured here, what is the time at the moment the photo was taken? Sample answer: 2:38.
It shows 1:11
